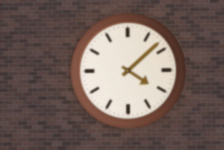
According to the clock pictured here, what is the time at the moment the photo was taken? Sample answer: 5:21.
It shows 4:08
